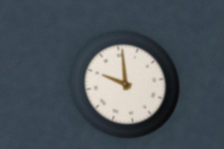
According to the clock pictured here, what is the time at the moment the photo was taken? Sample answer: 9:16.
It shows 10:01
